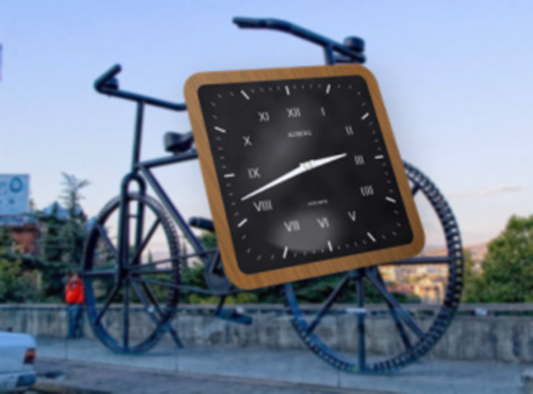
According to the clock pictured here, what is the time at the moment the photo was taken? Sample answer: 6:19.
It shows 2:42
